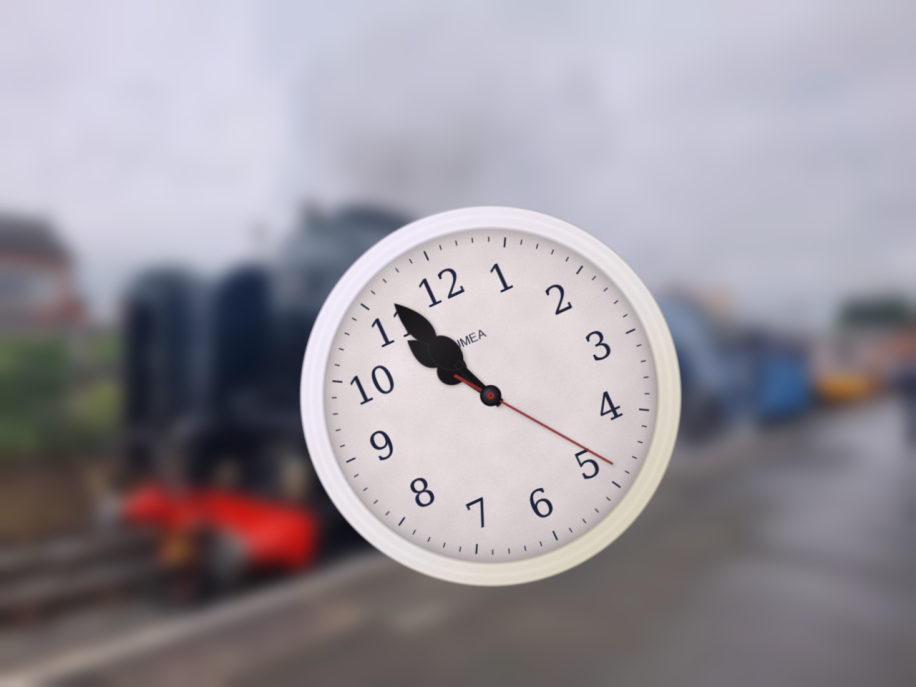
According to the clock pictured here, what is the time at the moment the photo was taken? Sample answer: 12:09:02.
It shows 10:56:24
